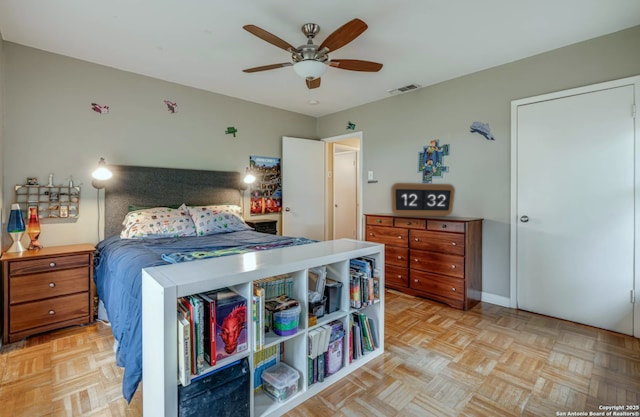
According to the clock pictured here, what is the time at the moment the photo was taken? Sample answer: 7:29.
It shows 12:32
